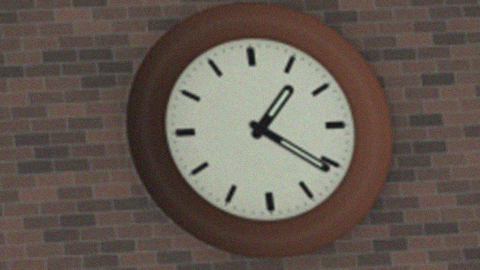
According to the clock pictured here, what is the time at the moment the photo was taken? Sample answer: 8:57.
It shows 1:21
